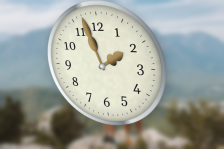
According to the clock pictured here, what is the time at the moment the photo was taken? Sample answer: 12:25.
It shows 1:57
